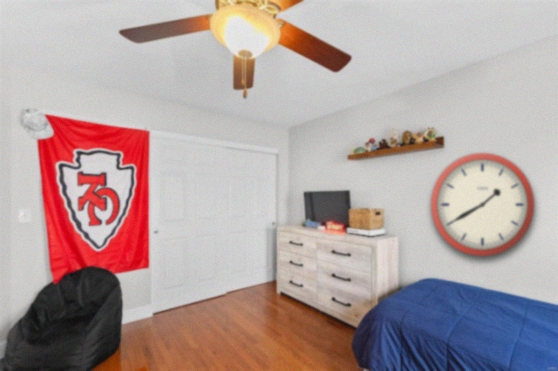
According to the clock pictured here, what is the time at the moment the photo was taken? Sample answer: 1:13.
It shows 1:40
